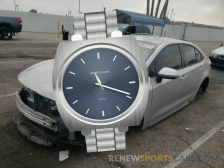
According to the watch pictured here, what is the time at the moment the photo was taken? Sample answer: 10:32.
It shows 11:19
